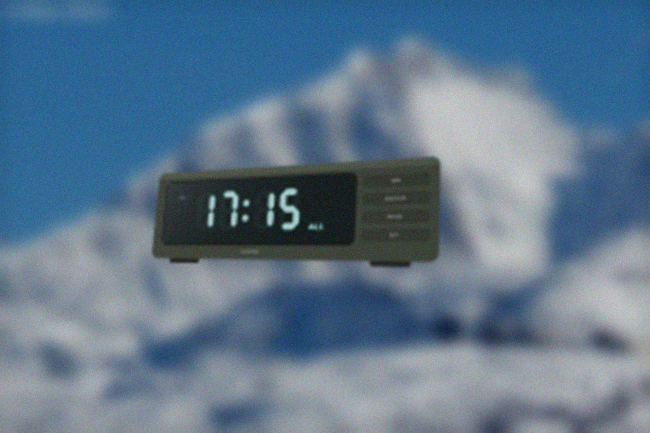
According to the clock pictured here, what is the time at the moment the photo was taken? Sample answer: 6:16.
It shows 17:15
